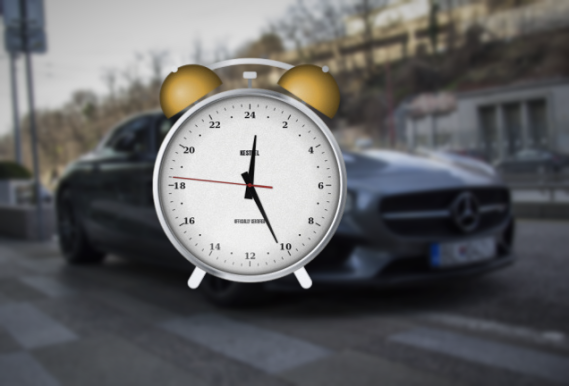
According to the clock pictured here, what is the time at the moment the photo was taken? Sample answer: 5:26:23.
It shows 0:25:46
